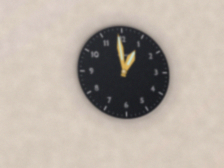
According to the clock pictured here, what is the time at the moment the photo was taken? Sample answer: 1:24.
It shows 12:59
